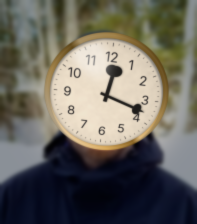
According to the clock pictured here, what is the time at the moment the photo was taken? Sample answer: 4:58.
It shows 12:18
